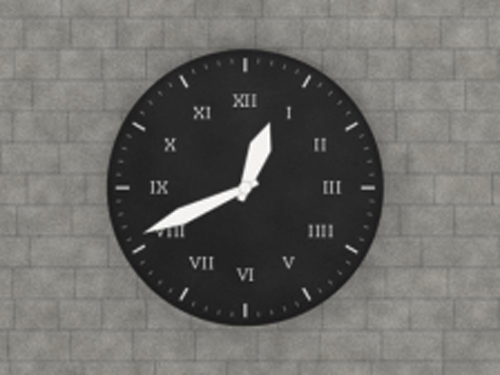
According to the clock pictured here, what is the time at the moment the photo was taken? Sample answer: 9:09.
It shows 12:41
